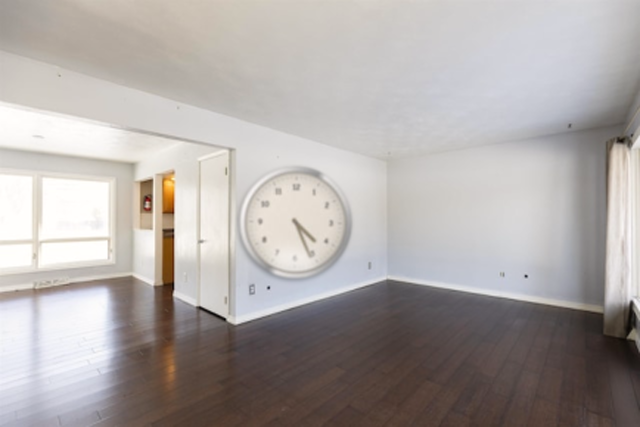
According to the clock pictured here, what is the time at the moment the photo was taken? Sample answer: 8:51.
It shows 4:26
